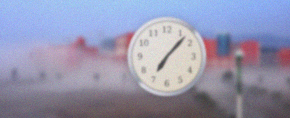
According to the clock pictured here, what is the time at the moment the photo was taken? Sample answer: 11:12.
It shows 7:07
